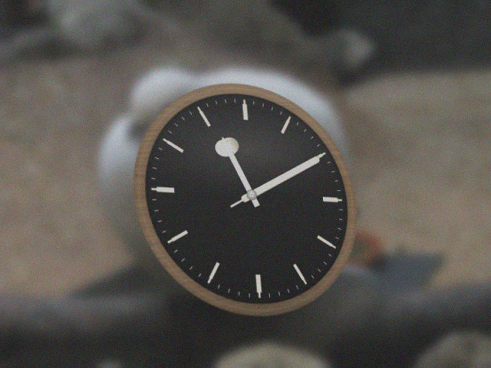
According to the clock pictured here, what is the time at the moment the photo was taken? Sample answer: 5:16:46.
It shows 11:10:10
